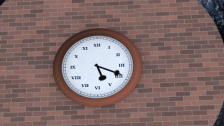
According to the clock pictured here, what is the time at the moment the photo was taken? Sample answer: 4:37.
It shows 5:19
